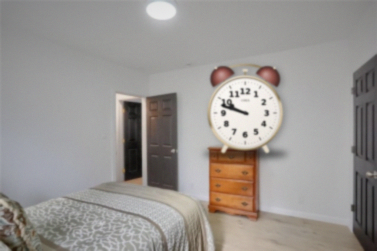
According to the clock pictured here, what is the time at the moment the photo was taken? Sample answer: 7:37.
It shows 9:48
